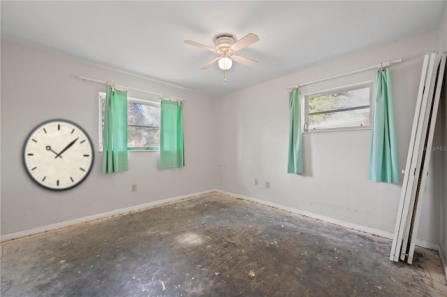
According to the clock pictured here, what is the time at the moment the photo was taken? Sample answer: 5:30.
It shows 10:08
